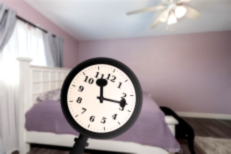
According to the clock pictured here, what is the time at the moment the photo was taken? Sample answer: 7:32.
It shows 11:13
